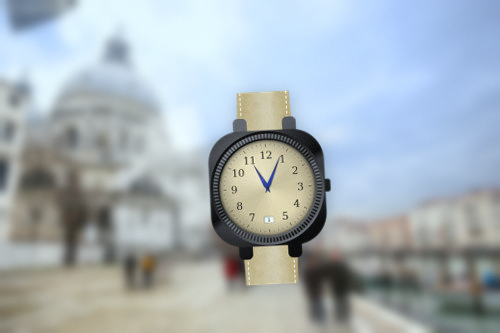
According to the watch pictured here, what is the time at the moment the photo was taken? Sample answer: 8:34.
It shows 11:04
